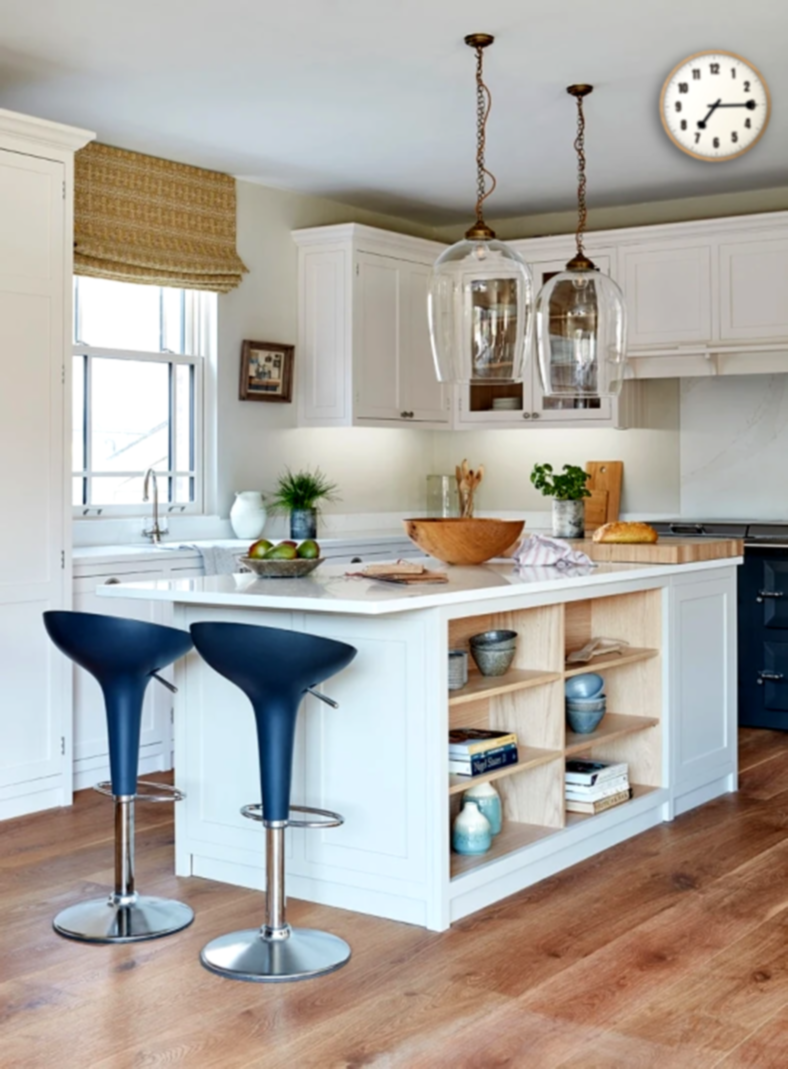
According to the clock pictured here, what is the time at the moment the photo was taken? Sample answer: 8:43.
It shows 7:15
